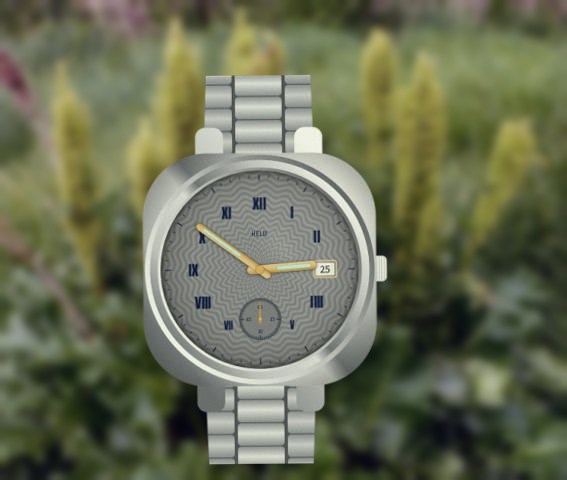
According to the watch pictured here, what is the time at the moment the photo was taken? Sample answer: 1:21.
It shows 2:51
